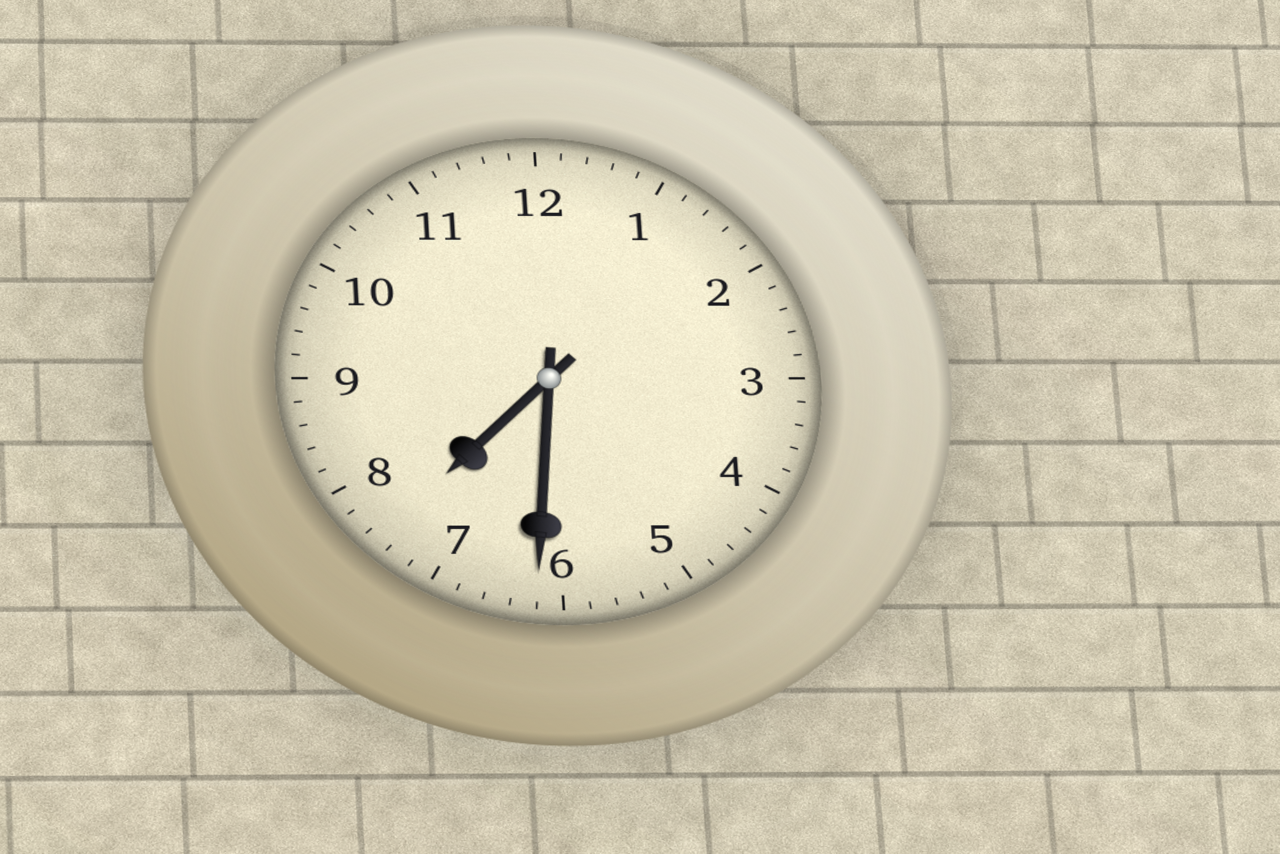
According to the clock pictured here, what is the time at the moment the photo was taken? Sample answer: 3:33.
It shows 7:31
